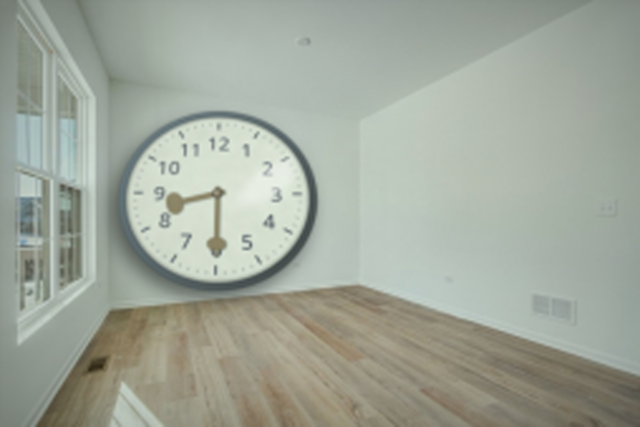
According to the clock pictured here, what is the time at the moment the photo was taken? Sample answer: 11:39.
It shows 8:30
